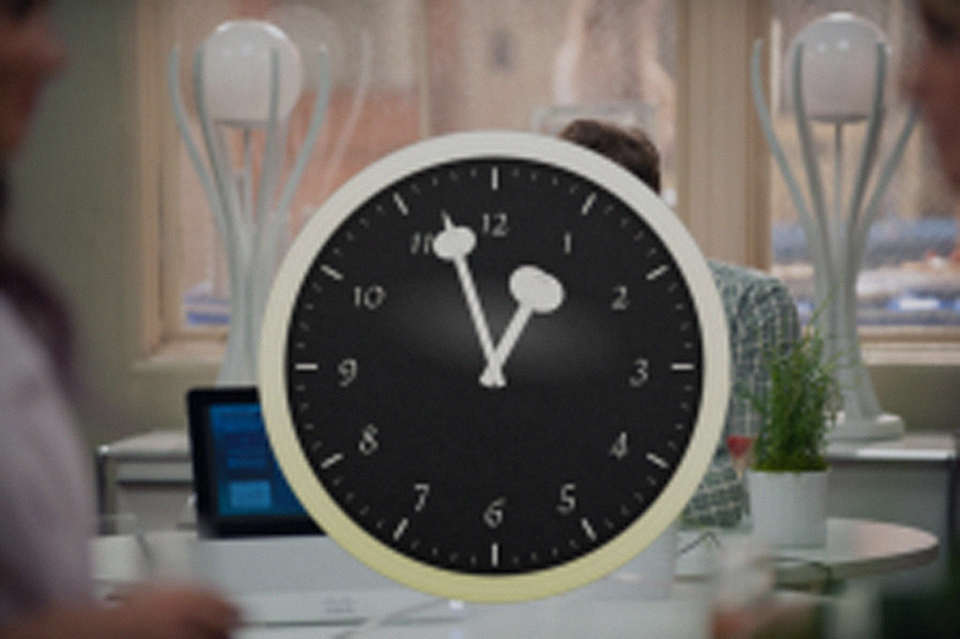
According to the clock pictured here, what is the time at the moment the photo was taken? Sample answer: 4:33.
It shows 12:57
